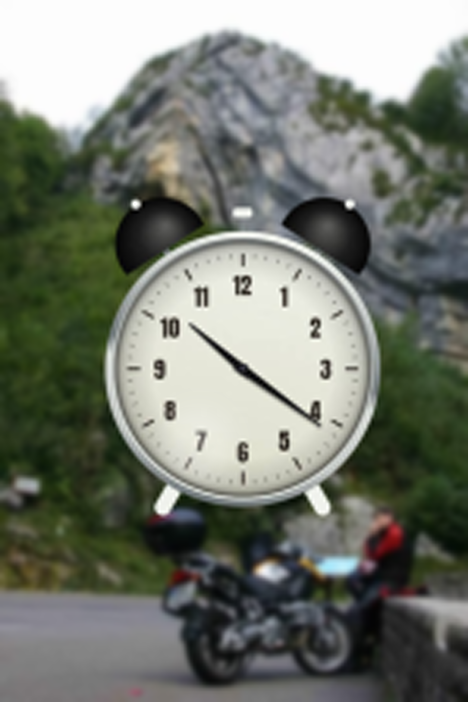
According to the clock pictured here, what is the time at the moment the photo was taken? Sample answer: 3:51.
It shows 10:21
